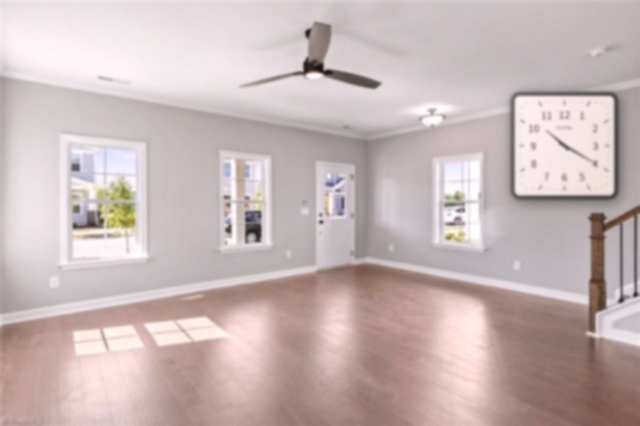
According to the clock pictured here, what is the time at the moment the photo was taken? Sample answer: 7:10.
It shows 10:20
